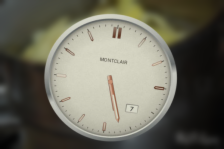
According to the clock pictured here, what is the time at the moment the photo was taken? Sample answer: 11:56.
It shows 5:27
